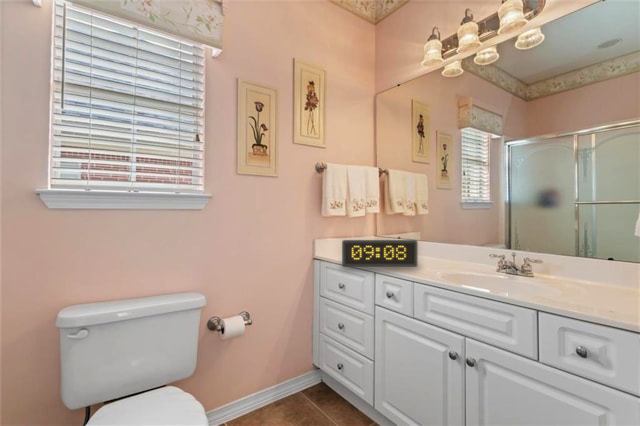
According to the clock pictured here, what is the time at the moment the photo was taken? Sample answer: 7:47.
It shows 9:08
